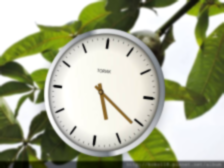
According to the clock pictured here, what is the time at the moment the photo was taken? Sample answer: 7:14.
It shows 5:21
